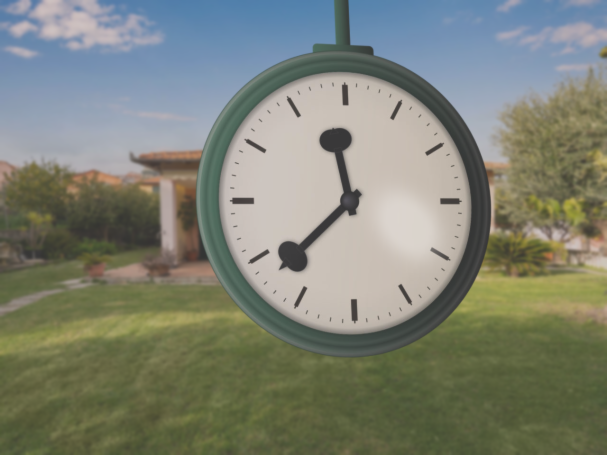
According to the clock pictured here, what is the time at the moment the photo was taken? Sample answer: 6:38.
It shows 11:38
